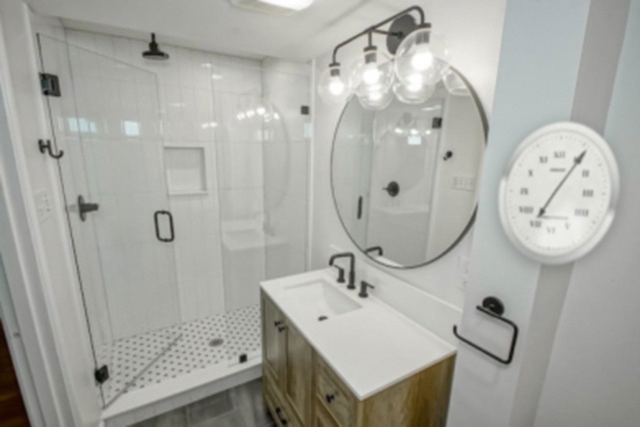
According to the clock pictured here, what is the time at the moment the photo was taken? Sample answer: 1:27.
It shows 7:06
